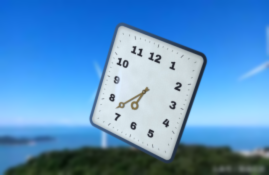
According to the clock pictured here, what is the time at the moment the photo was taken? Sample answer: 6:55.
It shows 6:37
